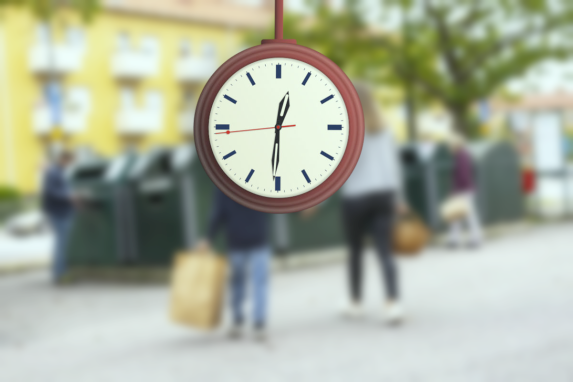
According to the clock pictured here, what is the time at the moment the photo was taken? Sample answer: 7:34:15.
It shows 12:30:44
